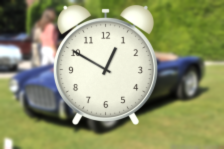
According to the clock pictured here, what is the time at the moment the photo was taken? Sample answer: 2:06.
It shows 12:50
